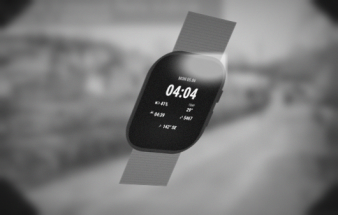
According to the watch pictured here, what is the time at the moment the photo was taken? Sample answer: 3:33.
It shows 4:04
